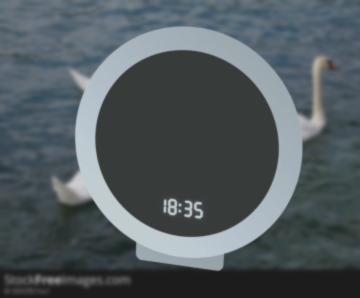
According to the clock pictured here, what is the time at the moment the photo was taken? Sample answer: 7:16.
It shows 18:35
